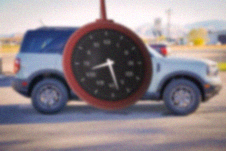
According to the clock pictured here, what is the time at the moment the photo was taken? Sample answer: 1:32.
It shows 8:28
